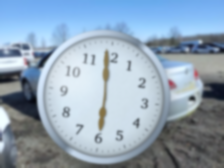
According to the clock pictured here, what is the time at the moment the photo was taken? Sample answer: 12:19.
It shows 5:59
